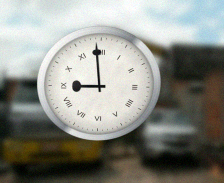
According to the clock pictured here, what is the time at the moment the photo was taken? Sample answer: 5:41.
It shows 8:59
